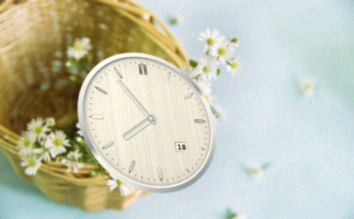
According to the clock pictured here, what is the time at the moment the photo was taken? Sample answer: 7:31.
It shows 7:54
